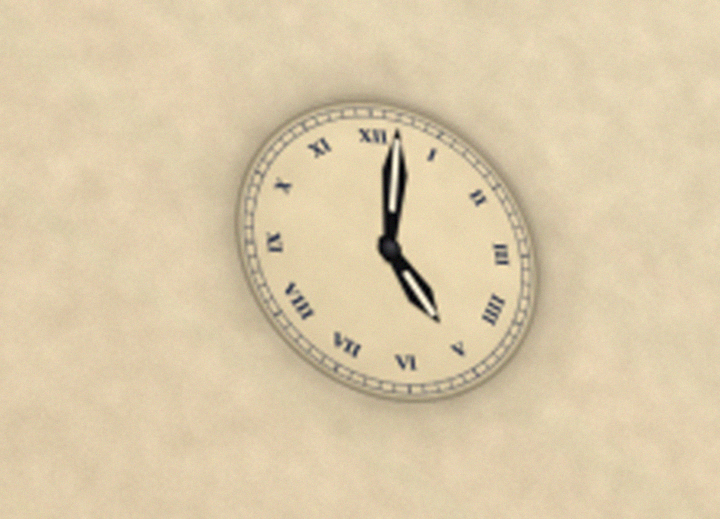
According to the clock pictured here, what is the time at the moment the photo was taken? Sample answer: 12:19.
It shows 5:02
